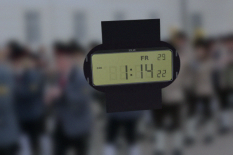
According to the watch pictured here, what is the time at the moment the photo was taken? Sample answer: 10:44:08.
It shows 1:14:22
